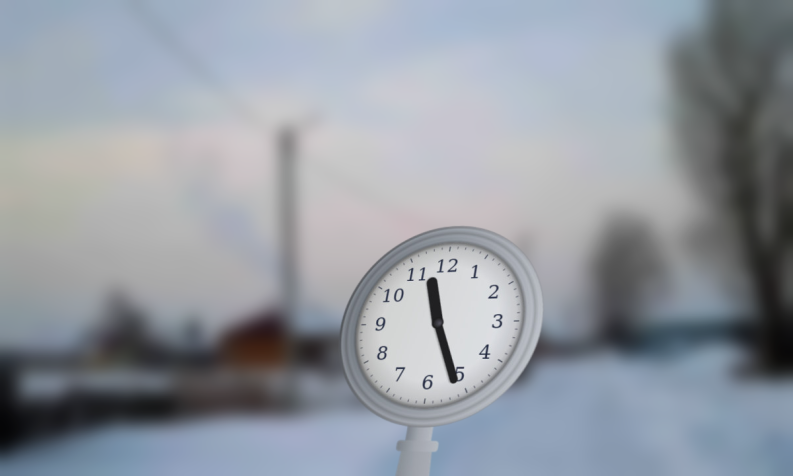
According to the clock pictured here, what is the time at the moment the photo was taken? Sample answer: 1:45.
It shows 11:26
